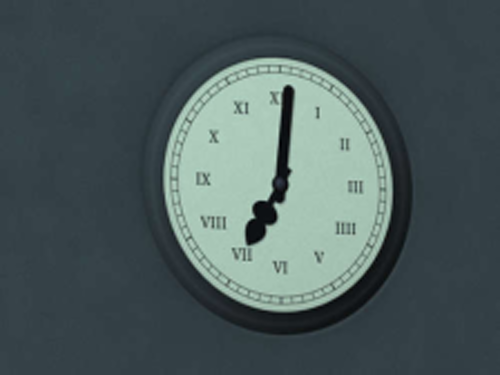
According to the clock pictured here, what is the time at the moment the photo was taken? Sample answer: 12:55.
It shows 7:01
